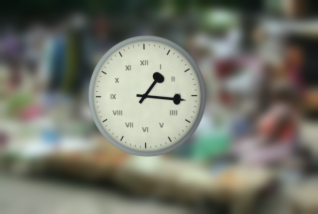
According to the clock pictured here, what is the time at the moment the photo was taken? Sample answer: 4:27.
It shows 1:16
